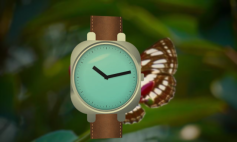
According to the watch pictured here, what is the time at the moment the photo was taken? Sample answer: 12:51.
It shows 10:13
